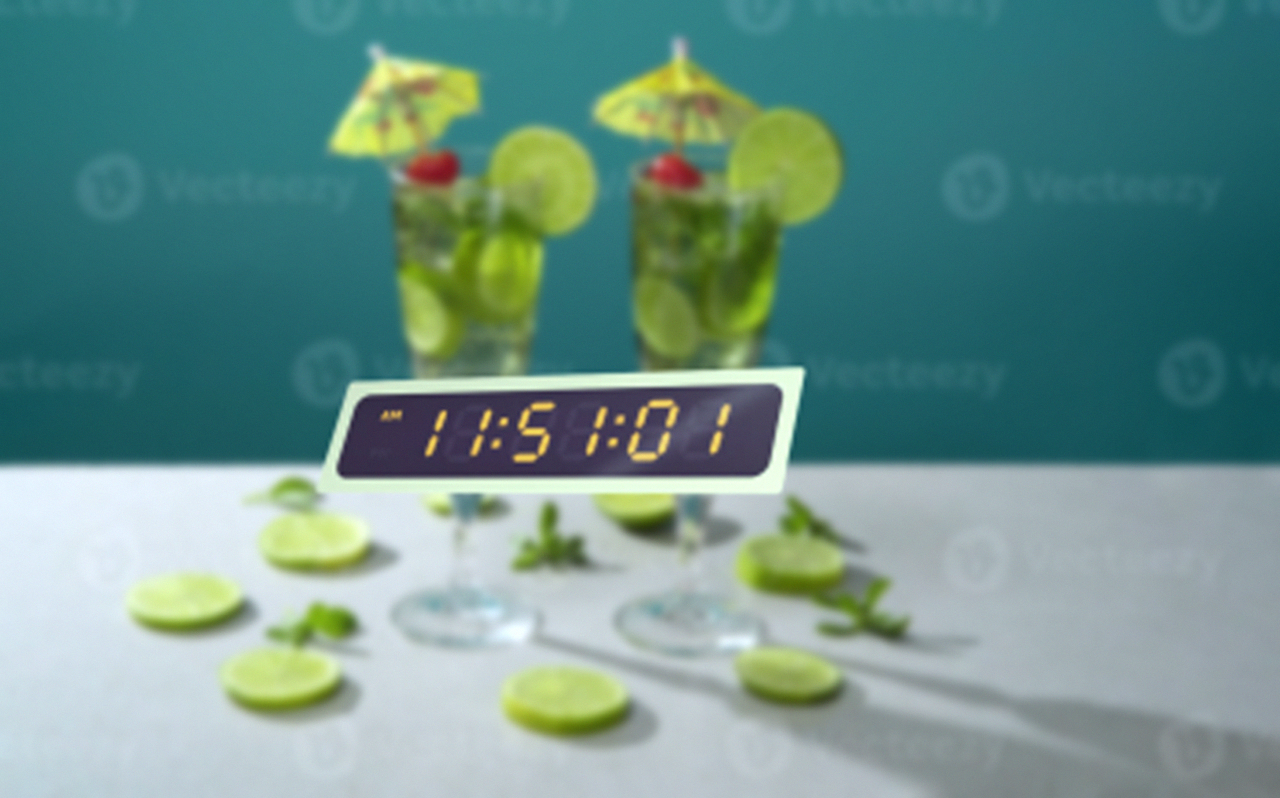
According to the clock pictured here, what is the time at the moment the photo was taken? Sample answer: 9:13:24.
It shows 11:51:01
